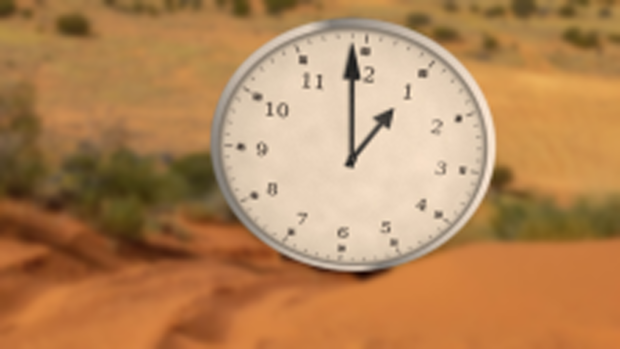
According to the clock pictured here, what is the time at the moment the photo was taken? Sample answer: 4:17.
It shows 12:59
